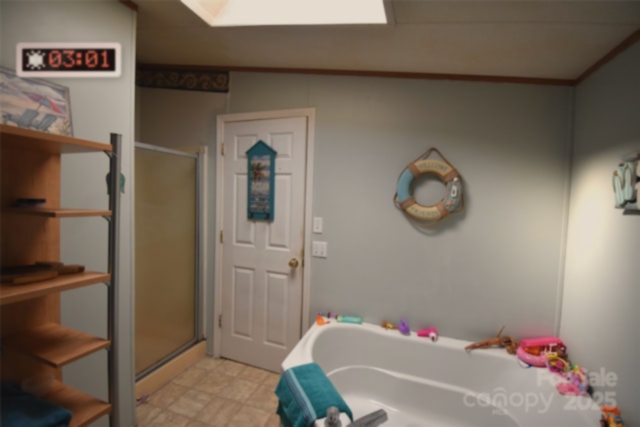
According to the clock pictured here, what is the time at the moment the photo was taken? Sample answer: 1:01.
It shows 3:01
